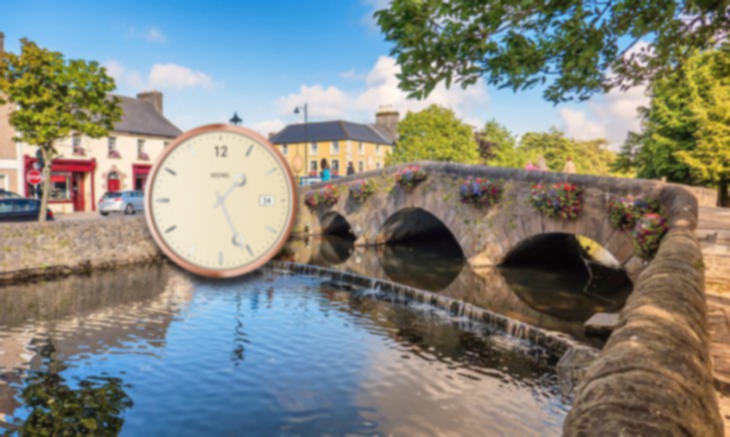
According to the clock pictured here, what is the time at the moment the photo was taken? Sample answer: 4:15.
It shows 1:26
